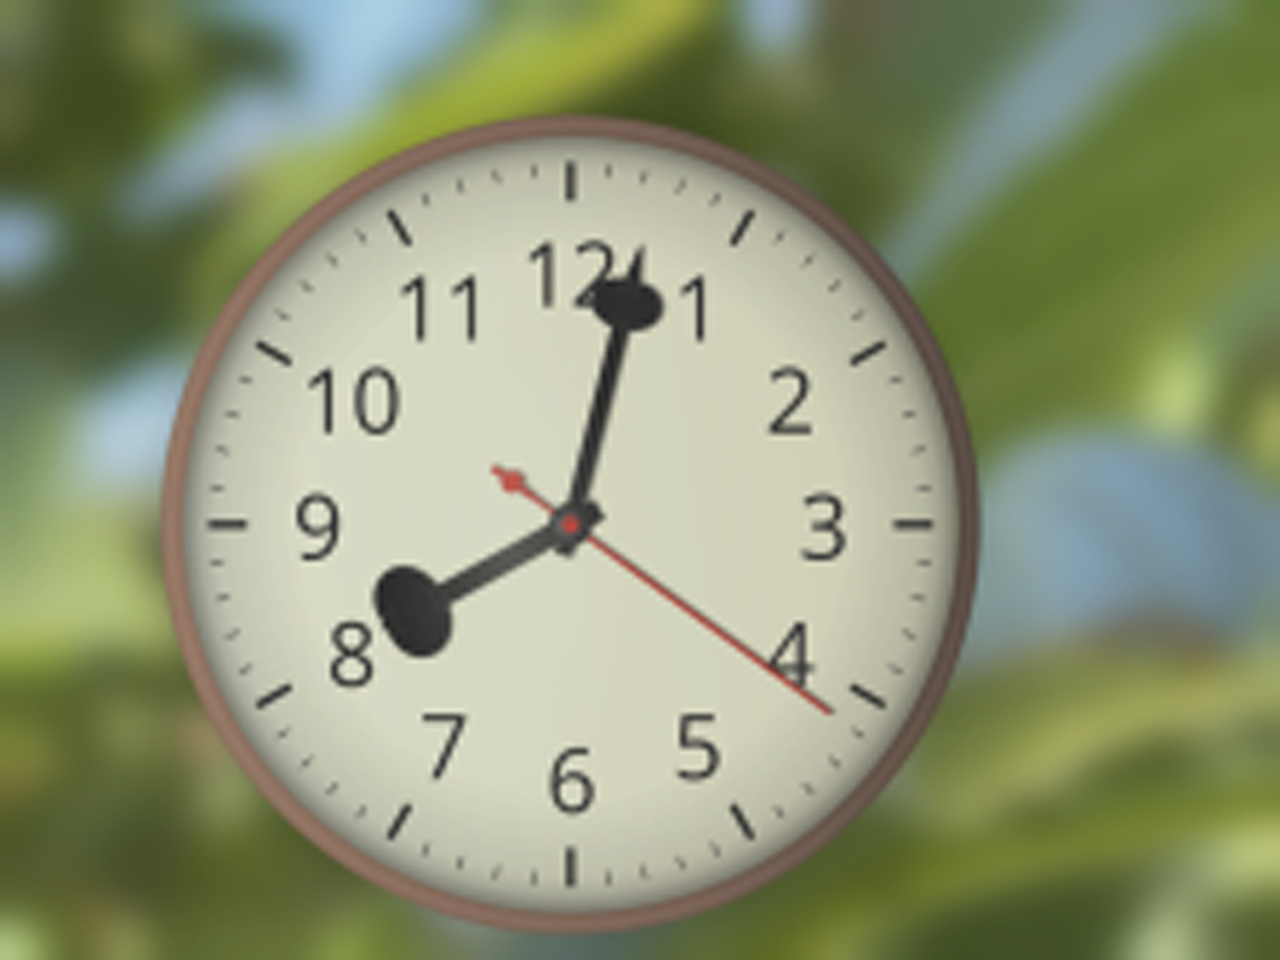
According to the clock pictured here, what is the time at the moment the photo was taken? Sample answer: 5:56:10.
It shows 8:02:21
